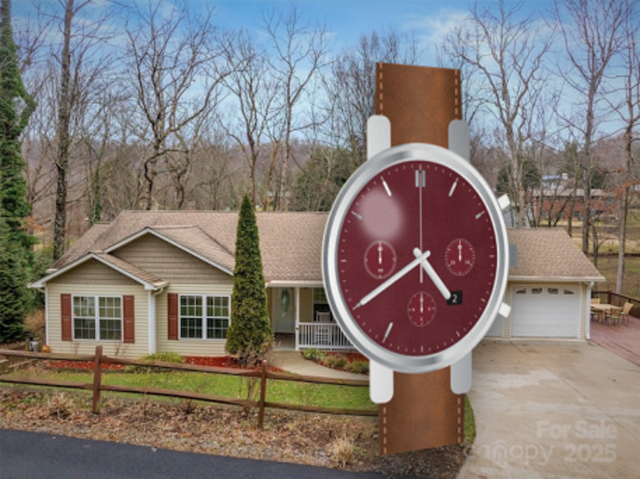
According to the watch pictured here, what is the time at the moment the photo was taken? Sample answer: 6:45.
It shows 4:40
